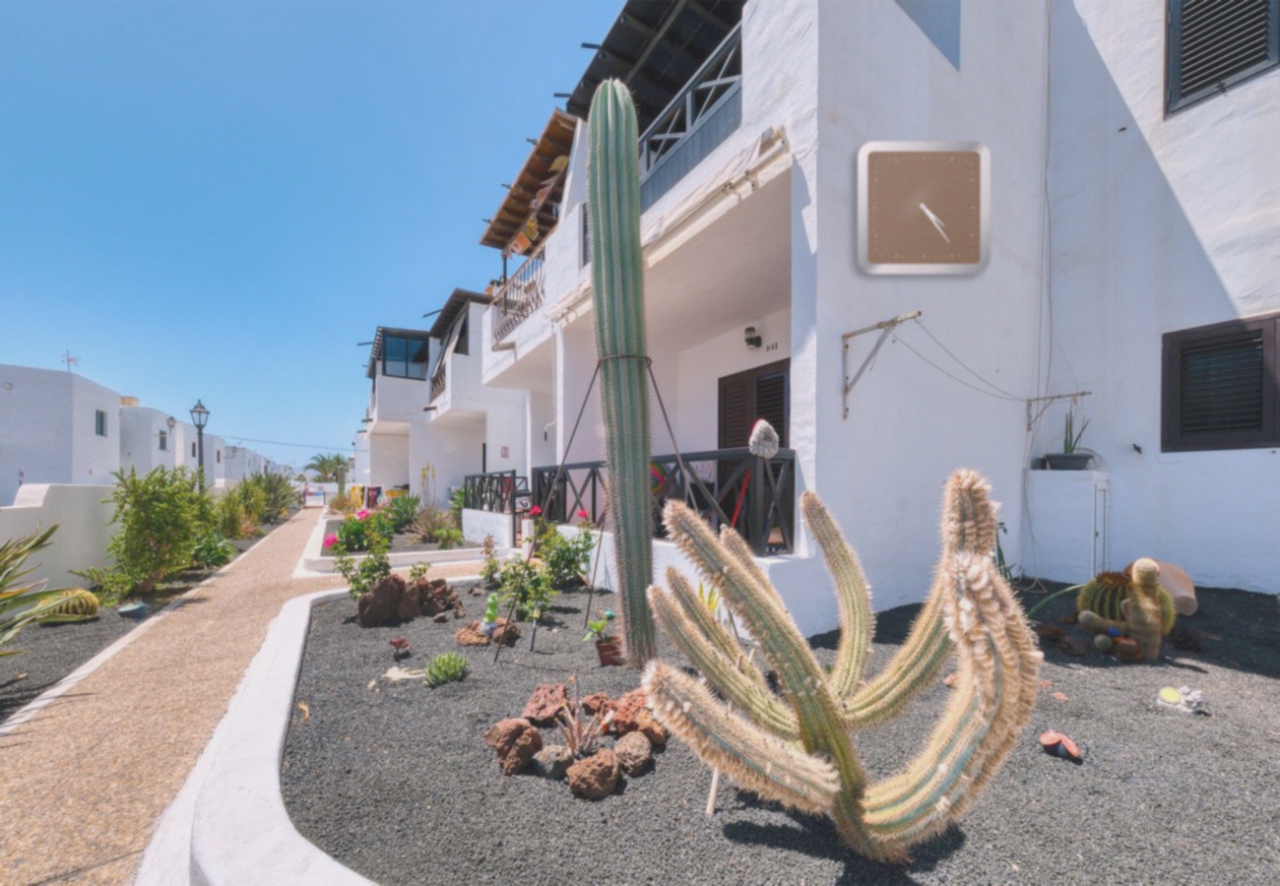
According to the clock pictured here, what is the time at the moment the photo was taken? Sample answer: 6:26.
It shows 4:24
